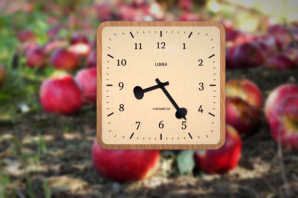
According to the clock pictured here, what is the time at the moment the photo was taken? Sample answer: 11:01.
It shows 8:24
